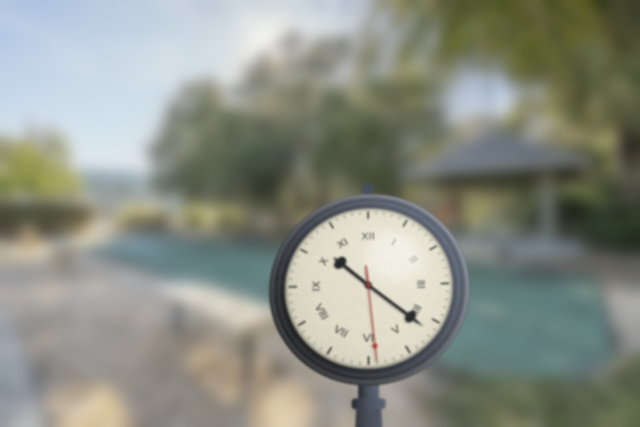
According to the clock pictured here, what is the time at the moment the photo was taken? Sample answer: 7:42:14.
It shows 10:21:29
